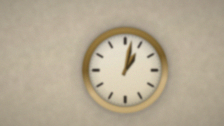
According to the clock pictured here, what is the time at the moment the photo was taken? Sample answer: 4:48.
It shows 1:02
